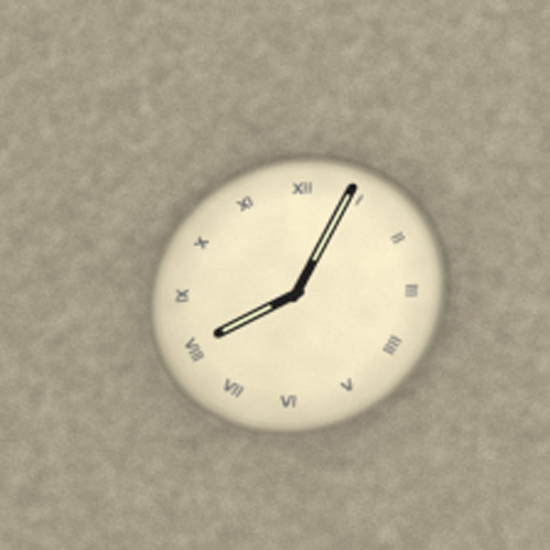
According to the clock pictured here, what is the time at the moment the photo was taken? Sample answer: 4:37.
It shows 8:04
